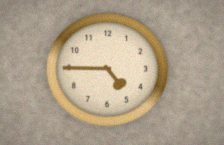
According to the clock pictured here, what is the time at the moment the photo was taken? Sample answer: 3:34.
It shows 4:45
